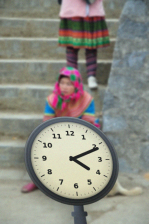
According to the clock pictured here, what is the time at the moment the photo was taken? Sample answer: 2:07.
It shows 4:11
